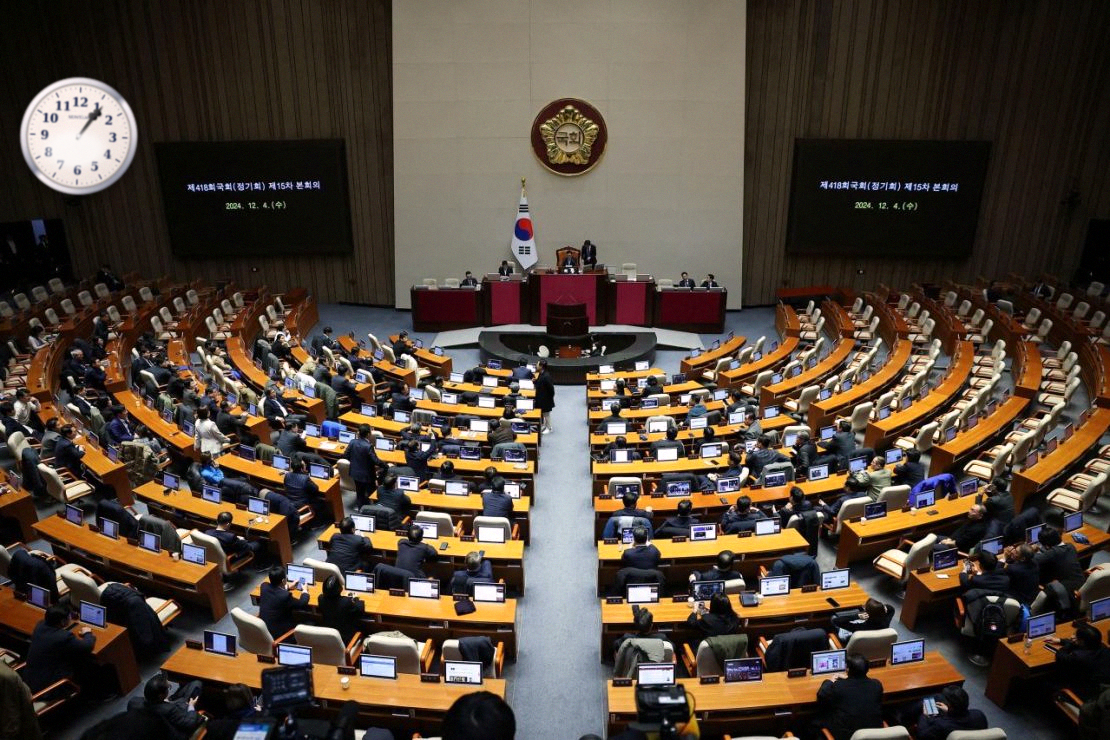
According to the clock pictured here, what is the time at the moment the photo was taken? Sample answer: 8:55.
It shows 1:06
